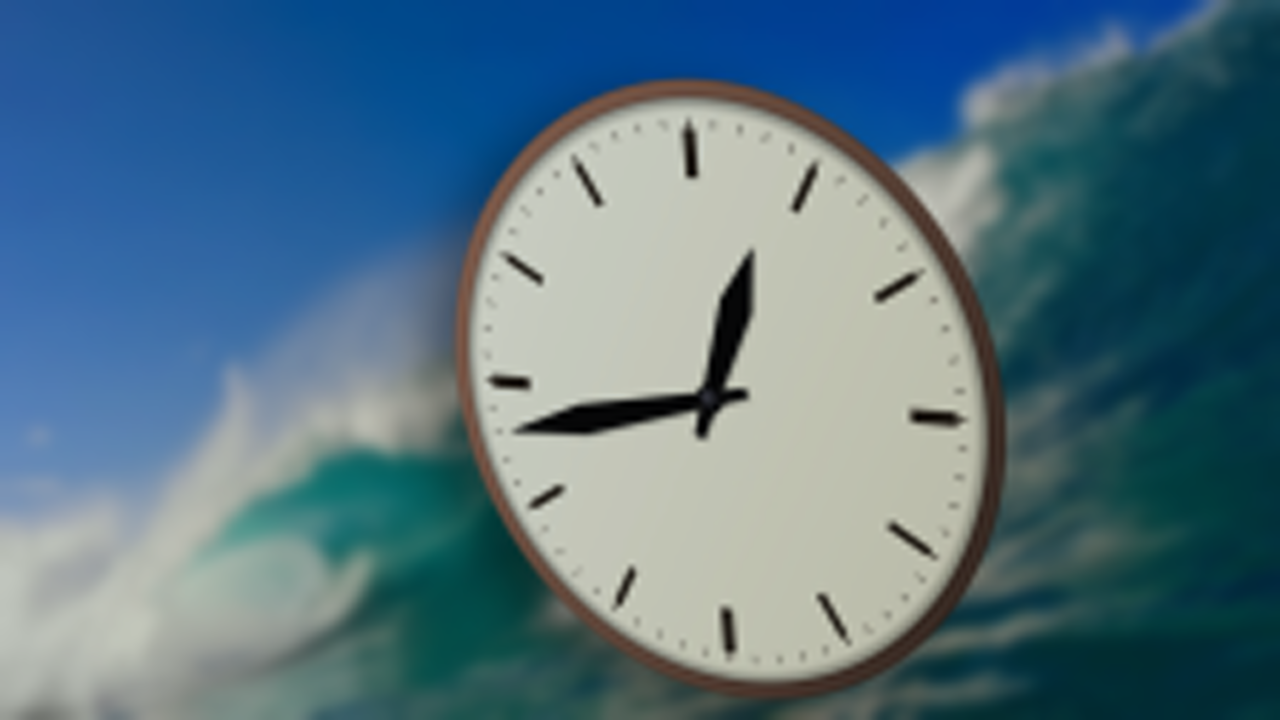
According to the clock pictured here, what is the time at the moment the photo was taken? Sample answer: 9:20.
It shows 12:43
